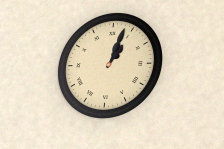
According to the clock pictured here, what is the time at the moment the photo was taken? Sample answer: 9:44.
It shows 1:03
